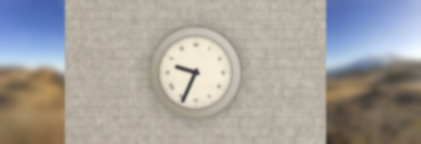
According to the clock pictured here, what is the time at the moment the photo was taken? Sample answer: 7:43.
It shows 9:34
